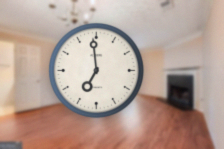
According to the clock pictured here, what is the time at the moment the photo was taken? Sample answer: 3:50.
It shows 6:59
